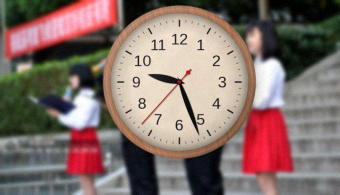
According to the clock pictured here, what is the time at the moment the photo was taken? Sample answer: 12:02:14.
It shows 9:26:37
